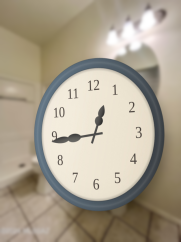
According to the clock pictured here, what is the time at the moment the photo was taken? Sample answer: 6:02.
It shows 12:44
